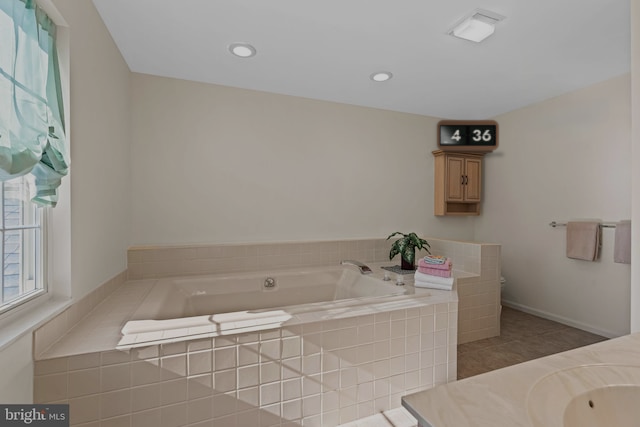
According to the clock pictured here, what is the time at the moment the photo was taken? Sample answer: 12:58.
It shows 4:36
